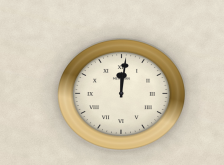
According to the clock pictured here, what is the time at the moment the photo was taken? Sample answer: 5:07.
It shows 12:01
